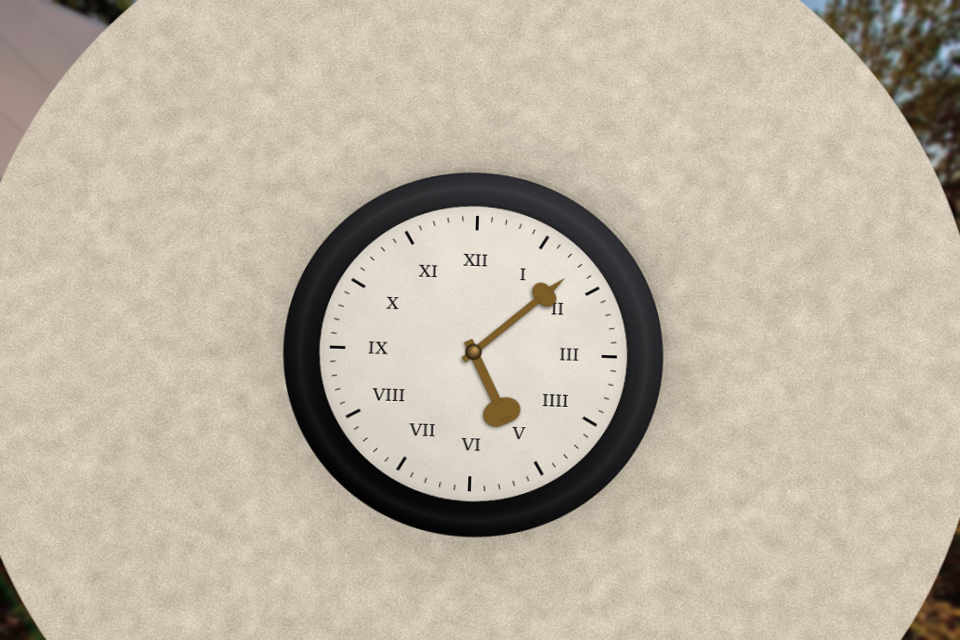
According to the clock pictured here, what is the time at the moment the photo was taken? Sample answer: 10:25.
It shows 5:08
